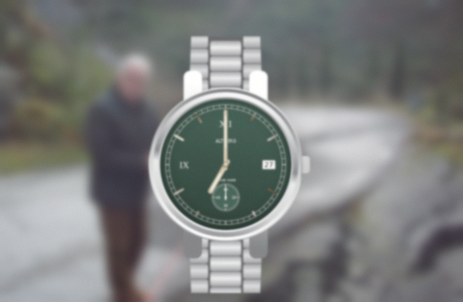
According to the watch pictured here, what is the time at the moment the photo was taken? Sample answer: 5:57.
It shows 7:00
